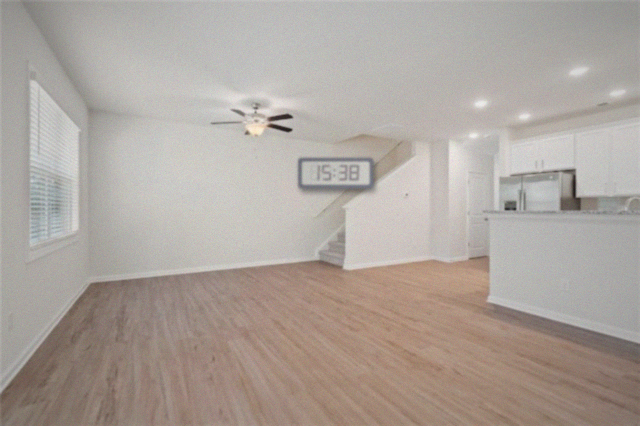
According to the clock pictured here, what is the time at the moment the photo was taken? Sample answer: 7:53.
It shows 15:38
